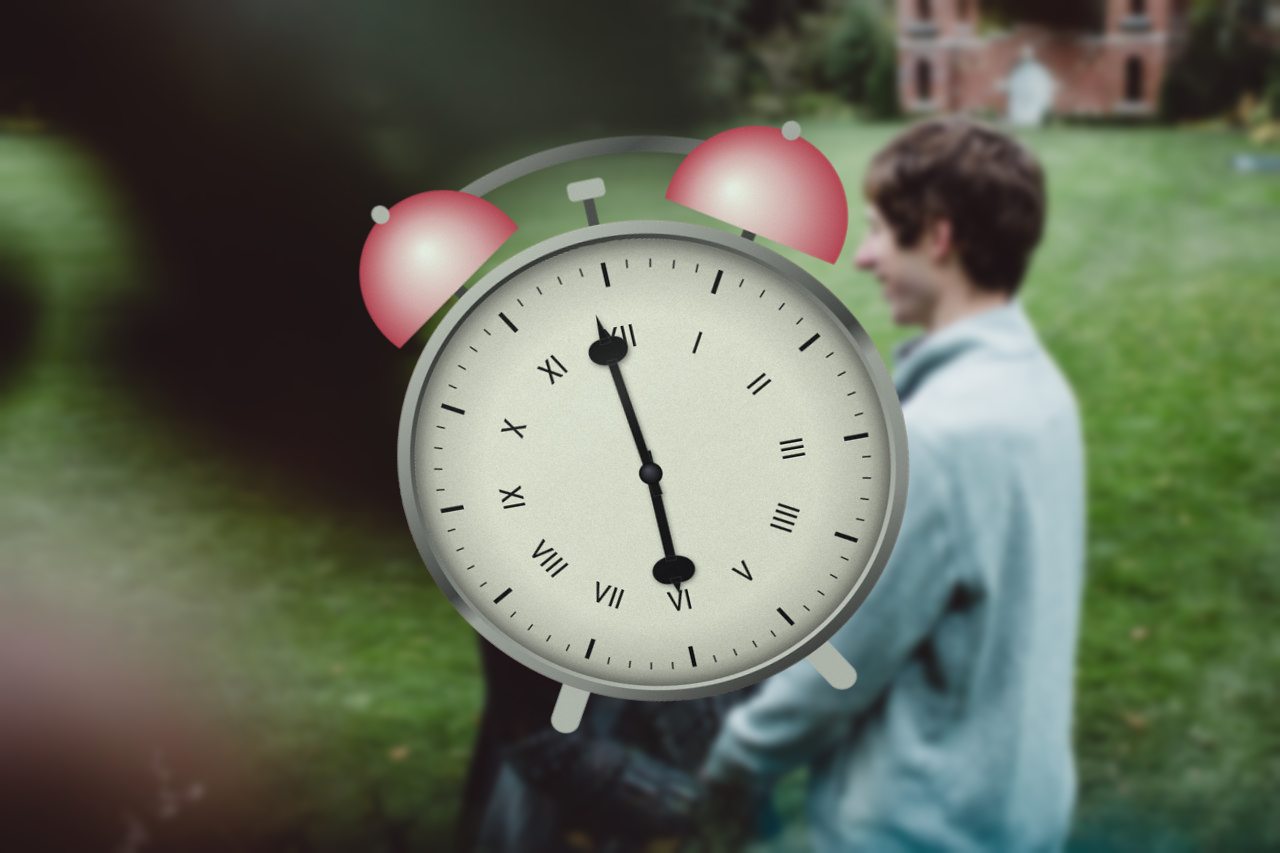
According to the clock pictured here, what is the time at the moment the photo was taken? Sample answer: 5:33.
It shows 5:59
